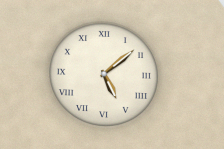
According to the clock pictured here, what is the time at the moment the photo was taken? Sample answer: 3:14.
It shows 5:08
